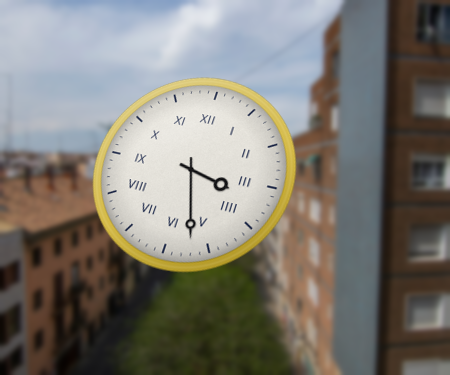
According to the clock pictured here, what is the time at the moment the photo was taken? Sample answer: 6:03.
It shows 3:27
